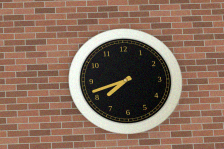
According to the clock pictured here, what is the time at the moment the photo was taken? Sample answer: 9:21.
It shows 7:42
